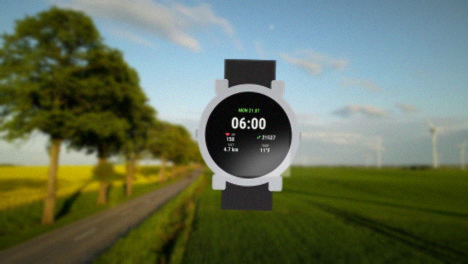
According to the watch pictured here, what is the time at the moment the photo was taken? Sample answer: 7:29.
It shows 6:00
